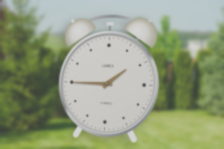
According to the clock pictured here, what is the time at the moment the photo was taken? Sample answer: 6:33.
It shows 1:45
